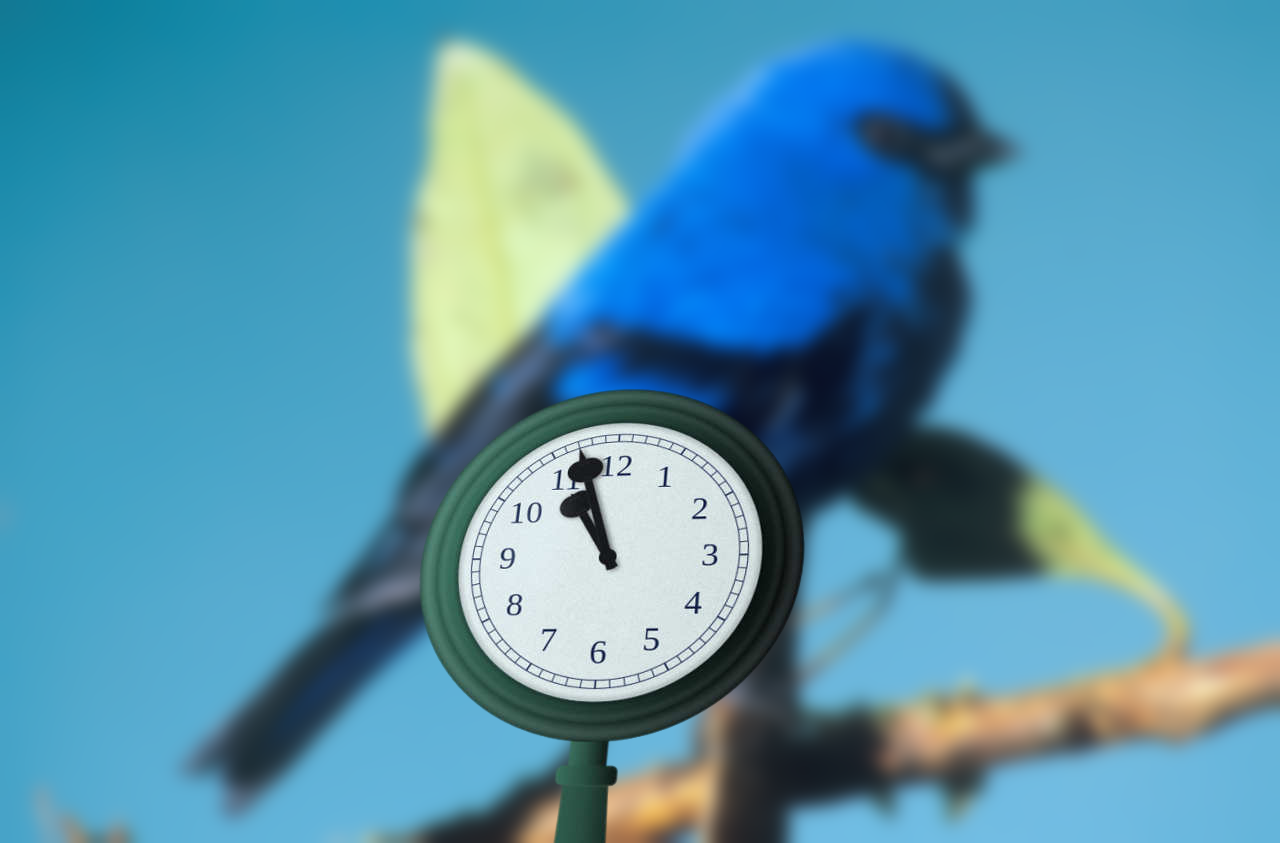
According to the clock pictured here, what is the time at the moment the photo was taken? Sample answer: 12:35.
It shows 10:57
